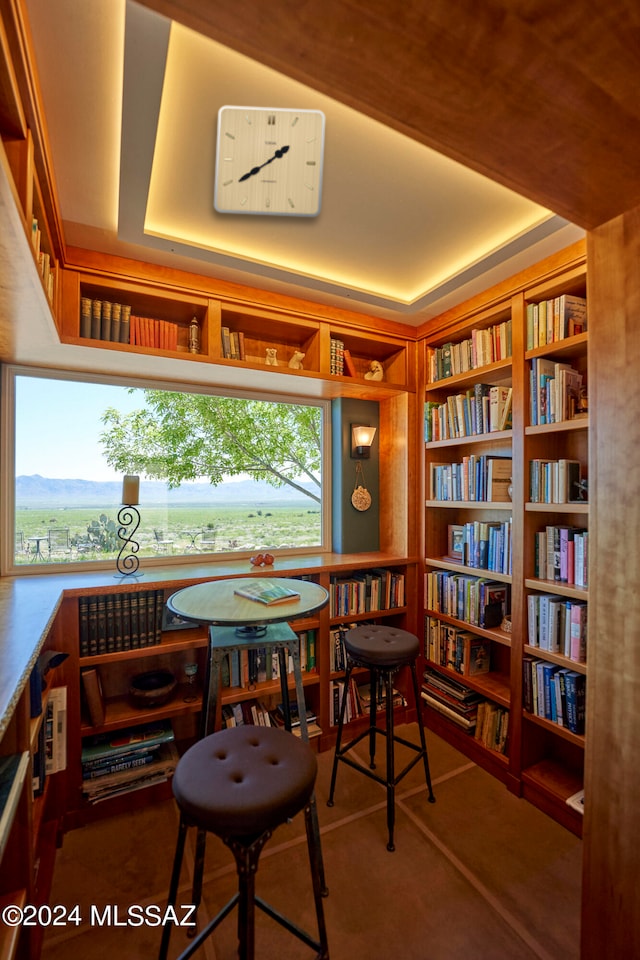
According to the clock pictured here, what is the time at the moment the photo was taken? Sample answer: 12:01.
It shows 1:39
